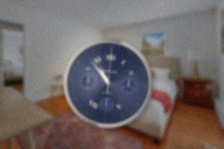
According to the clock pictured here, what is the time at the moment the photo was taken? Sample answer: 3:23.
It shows 10:53
